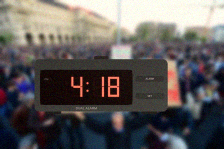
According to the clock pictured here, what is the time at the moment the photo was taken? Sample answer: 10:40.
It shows 4:18
